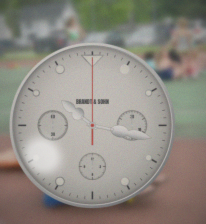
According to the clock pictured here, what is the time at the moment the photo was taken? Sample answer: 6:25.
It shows 10:17
